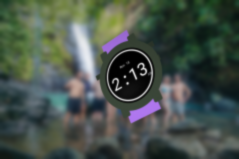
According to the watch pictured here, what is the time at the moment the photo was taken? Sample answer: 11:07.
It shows 2:13
